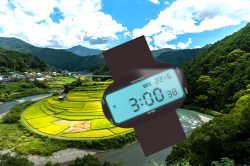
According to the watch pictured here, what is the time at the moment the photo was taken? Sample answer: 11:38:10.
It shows 3:00:38
